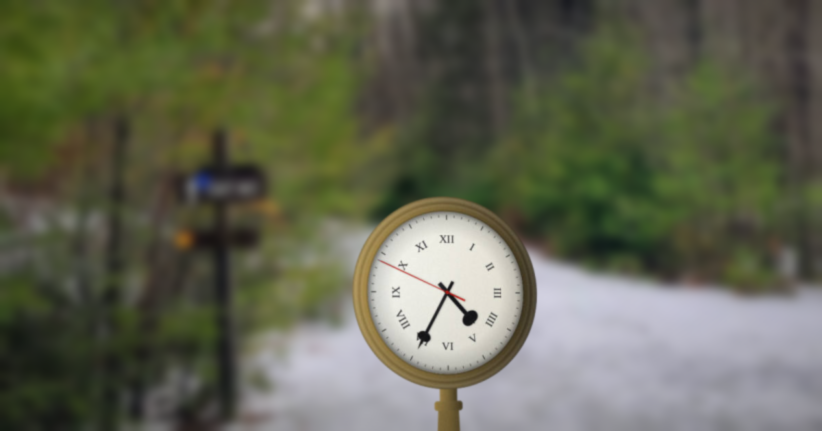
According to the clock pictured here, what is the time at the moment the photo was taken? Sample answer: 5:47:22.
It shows 4:34:49
